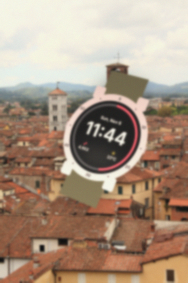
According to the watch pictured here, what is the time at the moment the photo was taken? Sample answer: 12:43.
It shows 11:44
